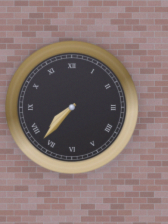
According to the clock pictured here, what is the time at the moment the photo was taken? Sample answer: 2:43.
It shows 7:37
